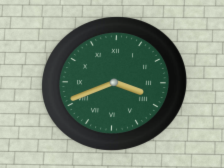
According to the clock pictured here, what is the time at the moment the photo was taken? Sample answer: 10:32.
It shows 3:41
